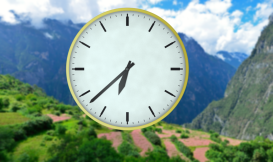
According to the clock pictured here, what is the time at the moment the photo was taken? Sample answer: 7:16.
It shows 6:38
